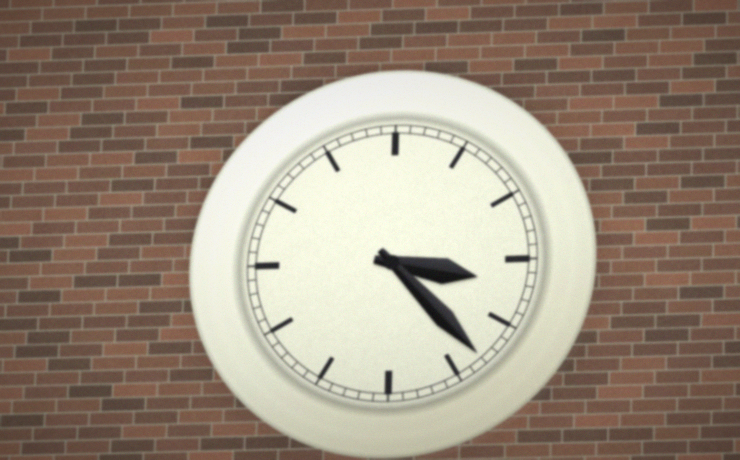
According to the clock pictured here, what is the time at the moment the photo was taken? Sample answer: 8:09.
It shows 3:23
